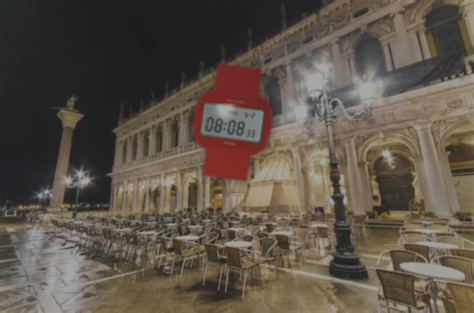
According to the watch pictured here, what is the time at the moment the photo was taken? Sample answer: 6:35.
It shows 8:08
